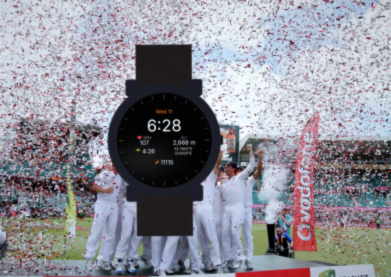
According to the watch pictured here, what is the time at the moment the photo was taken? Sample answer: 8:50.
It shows 6:28
